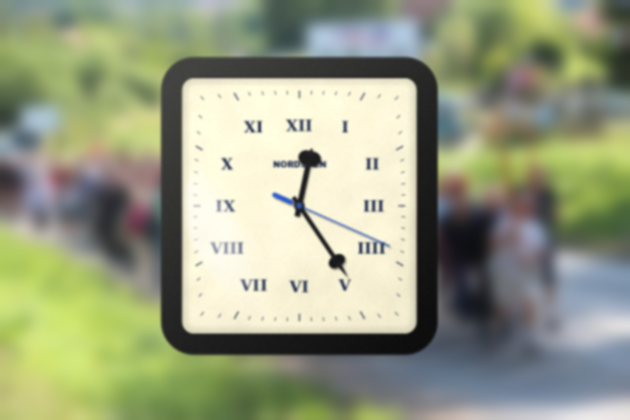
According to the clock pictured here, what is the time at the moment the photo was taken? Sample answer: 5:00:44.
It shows 12:24:19
